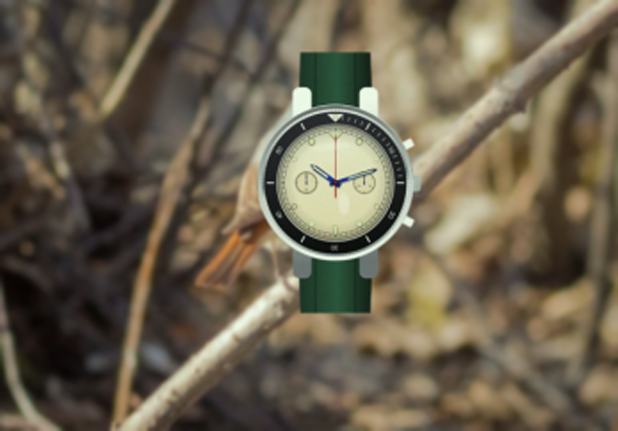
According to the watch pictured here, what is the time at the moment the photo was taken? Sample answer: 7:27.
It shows 10:12
